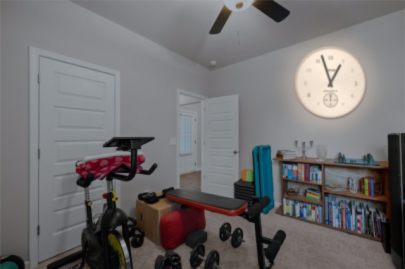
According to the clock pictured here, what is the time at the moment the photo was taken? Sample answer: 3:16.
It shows 12:57
